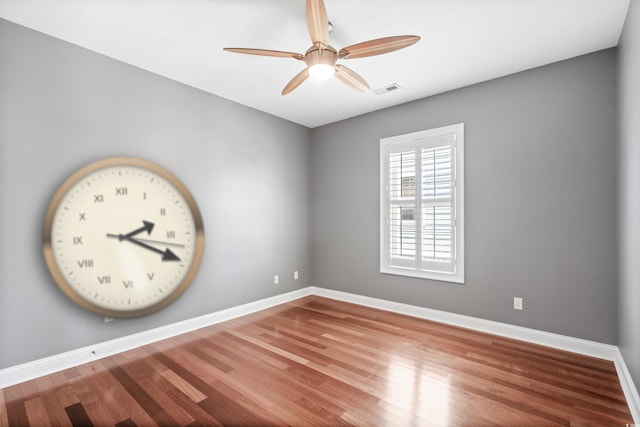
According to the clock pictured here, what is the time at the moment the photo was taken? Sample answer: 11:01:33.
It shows 2:19:17
